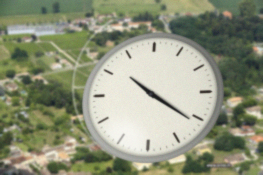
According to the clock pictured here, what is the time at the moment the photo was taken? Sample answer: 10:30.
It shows 10:21
